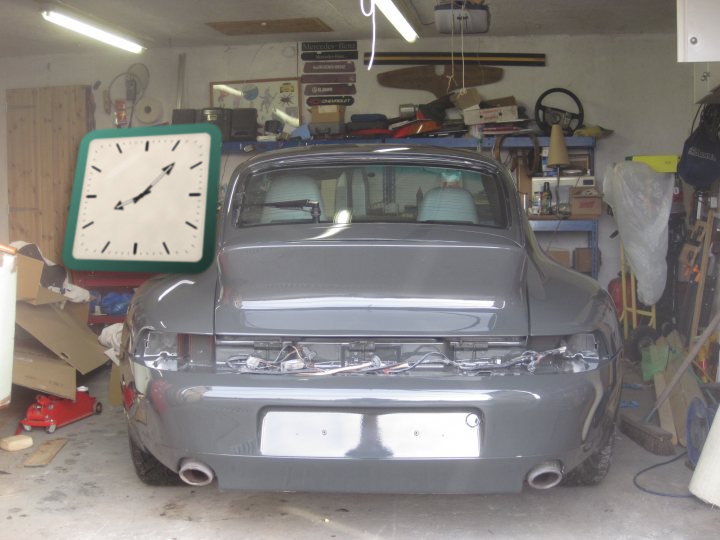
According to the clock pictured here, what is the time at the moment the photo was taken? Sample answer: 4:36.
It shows 8:07
